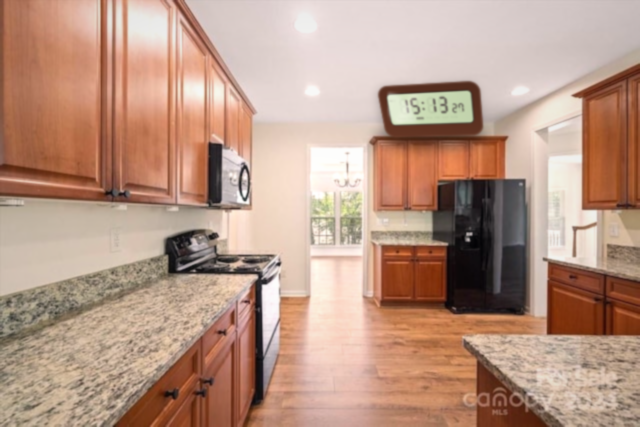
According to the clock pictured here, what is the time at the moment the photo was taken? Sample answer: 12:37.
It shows 15:13
